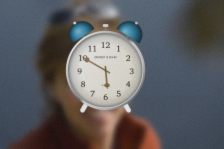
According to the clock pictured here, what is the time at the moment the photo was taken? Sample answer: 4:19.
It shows 5:50
